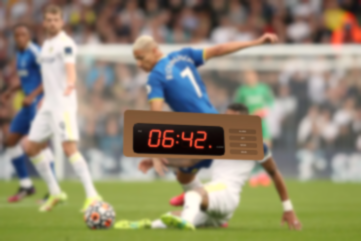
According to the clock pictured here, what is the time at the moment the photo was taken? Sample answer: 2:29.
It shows 6:42
